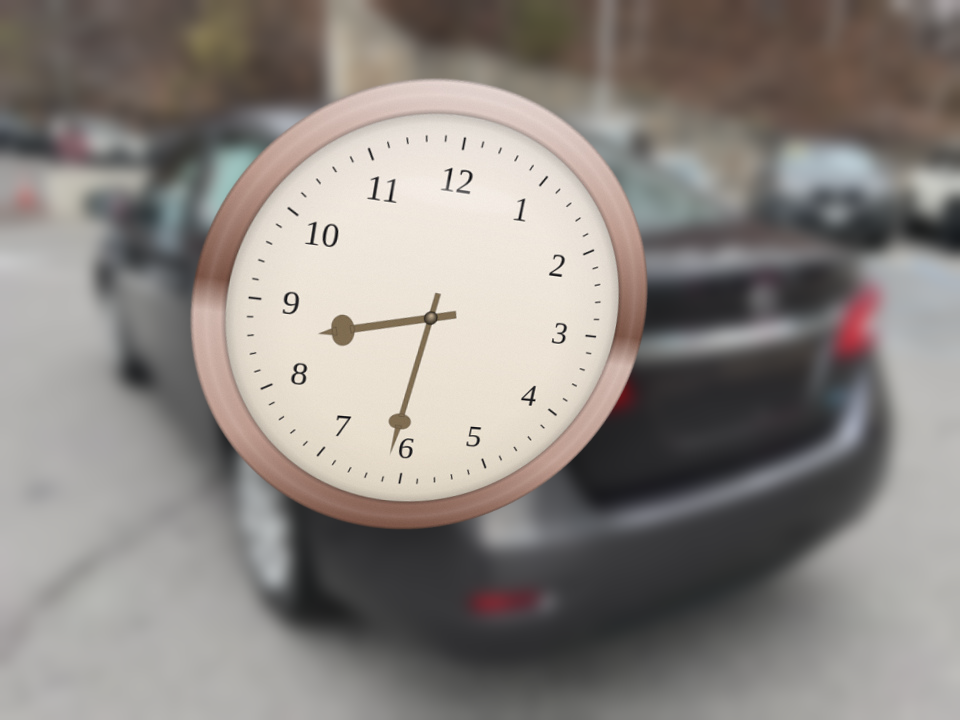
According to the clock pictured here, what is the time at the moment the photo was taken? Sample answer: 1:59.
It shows 8:31
